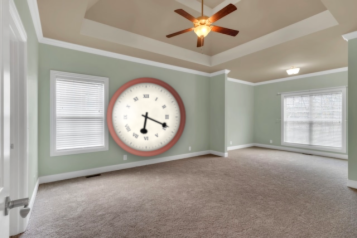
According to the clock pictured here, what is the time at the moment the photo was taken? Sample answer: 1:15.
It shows 6:19
